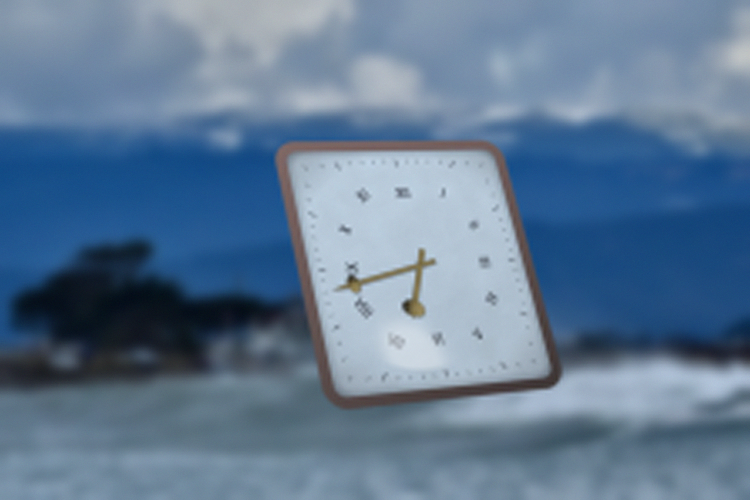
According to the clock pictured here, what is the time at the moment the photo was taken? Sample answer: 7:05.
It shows 6:43
